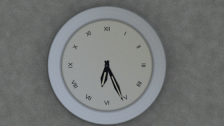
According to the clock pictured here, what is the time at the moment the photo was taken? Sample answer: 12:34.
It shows 6:26
